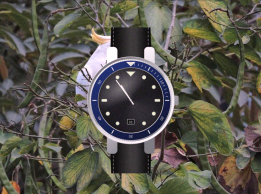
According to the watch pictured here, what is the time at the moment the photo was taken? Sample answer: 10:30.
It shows 10:54
